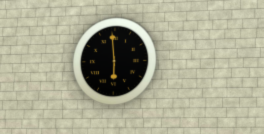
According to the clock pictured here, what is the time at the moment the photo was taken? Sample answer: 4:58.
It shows 5:59
